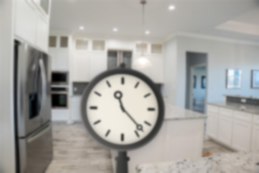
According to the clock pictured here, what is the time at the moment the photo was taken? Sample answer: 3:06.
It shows 11:23
